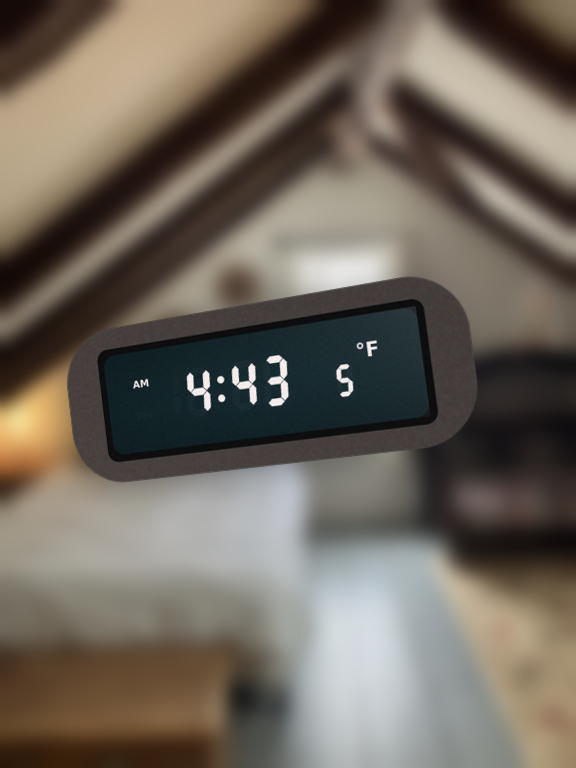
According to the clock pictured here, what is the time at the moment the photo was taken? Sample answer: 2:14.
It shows 4:43
